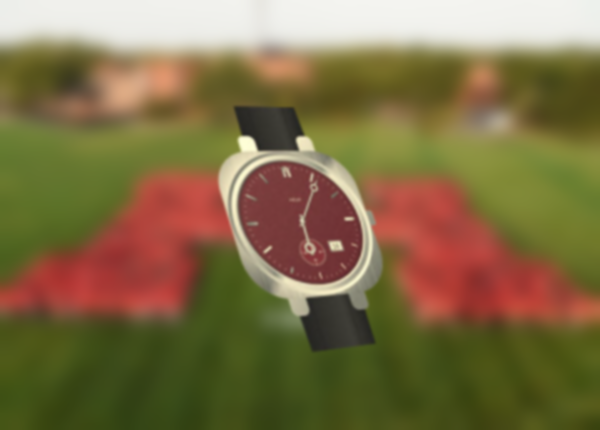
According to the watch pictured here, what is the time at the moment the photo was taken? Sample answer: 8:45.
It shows 6:06
